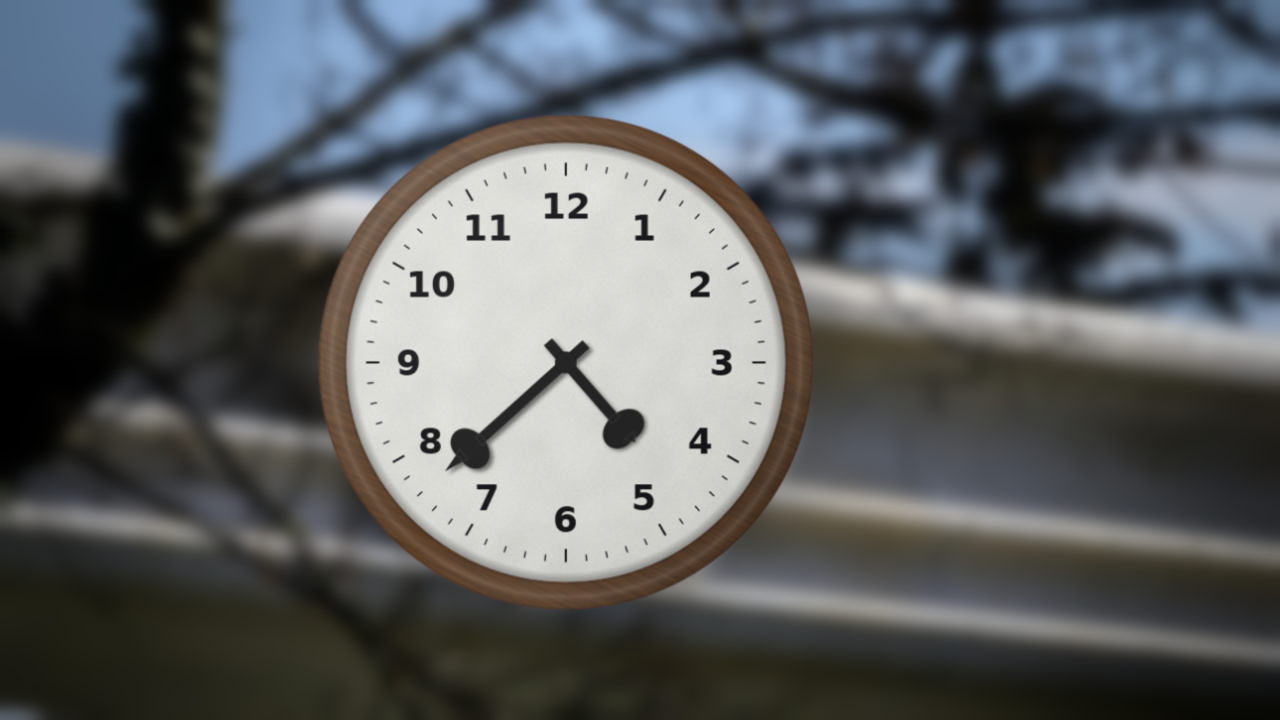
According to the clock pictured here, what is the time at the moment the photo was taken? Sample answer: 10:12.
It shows 4:38
